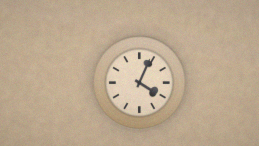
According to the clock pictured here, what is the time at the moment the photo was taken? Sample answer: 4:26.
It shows 4:04
